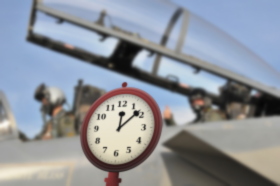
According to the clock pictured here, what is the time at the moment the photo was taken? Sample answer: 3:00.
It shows 12:08
